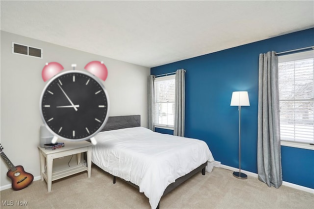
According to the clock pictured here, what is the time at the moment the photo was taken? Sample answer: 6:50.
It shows 8:54
